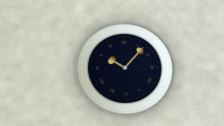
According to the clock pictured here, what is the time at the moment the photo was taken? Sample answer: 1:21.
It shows 10:07
